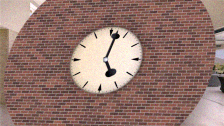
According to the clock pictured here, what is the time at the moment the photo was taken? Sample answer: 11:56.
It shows 5:02
